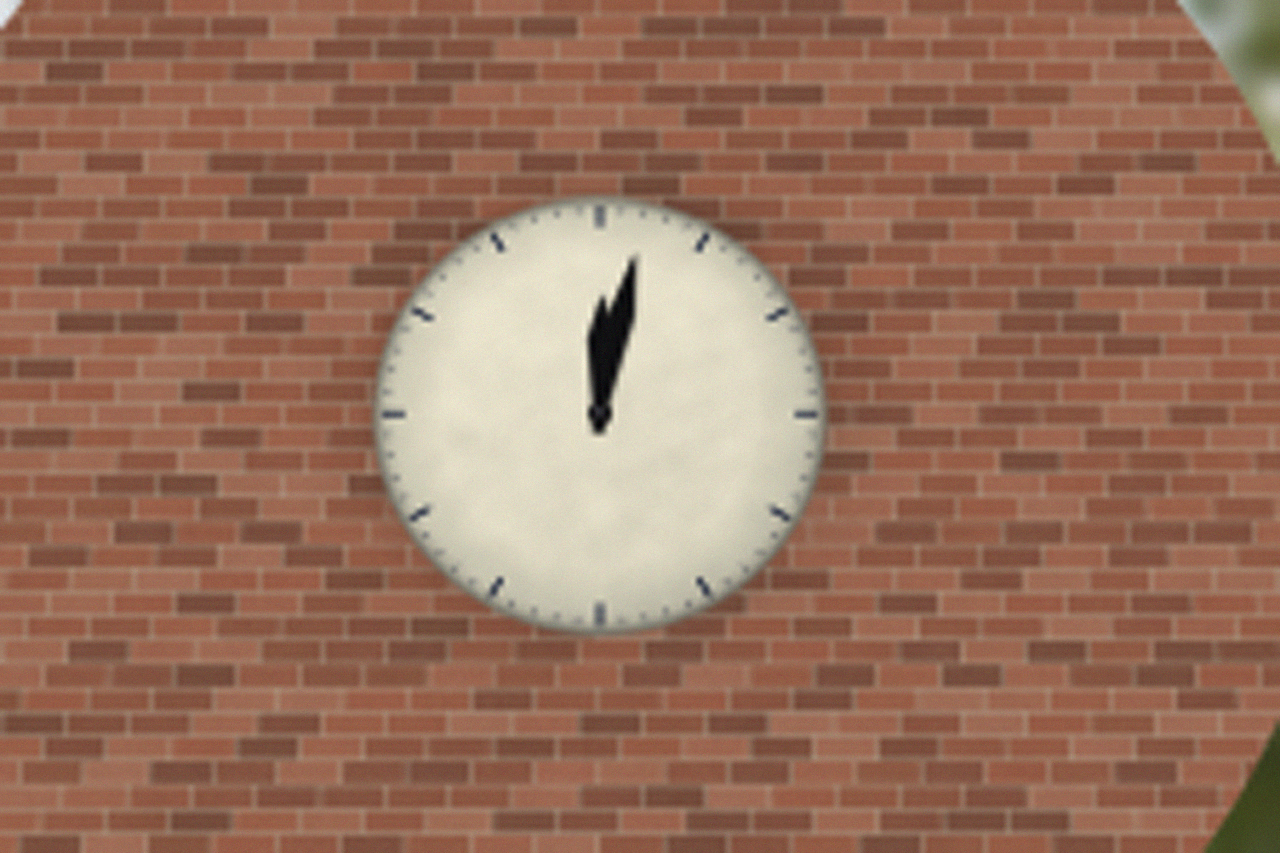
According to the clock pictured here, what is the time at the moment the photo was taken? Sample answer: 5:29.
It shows 12:02
